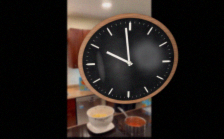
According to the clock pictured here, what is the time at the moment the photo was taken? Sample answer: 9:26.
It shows 9:59
